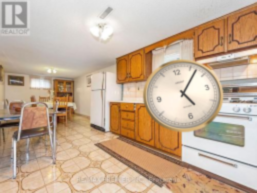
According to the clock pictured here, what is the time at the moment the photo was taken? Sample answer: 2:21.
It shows 5:07
